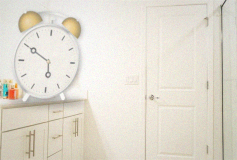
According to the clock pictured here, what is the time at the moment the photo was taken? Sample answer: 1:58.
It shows 5:50
